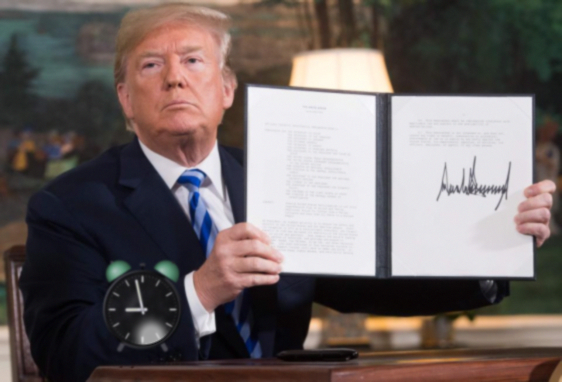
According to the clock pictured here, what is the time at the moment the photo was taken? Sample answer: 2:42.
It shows 8:58
